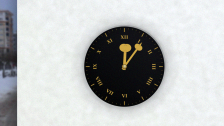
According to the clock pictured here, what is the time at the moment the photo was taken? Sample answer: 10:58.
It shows 12:06
